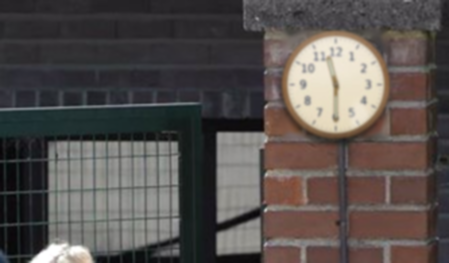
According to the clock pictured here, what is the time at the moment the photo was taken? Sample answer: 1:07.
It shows 11:30
